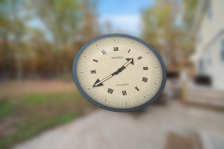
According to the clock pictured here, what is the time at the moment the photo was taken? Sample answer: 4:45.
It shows 1:40
